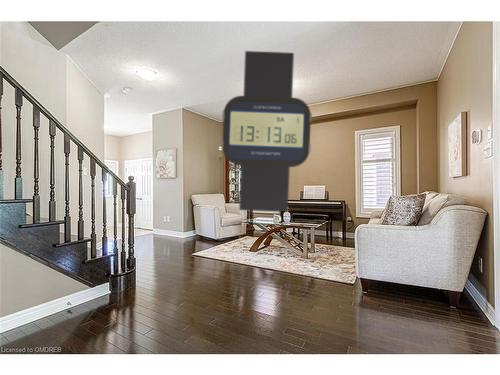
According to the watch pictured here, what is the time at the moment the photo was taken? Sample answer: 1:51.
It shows 13:13
